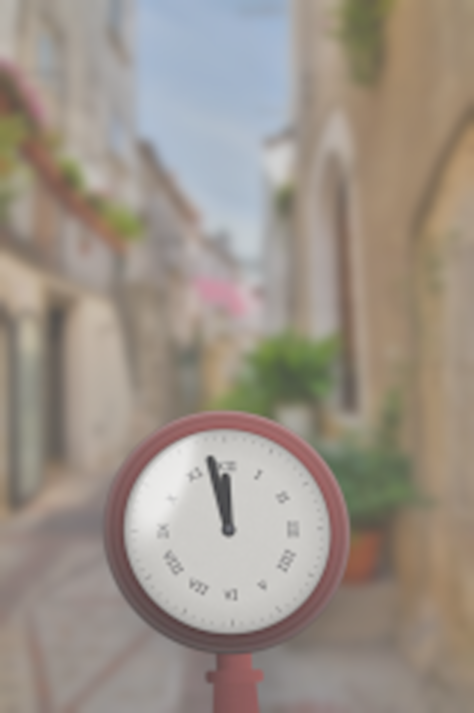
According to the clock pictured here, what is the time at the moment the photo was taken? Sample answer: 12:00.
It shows 11:58
